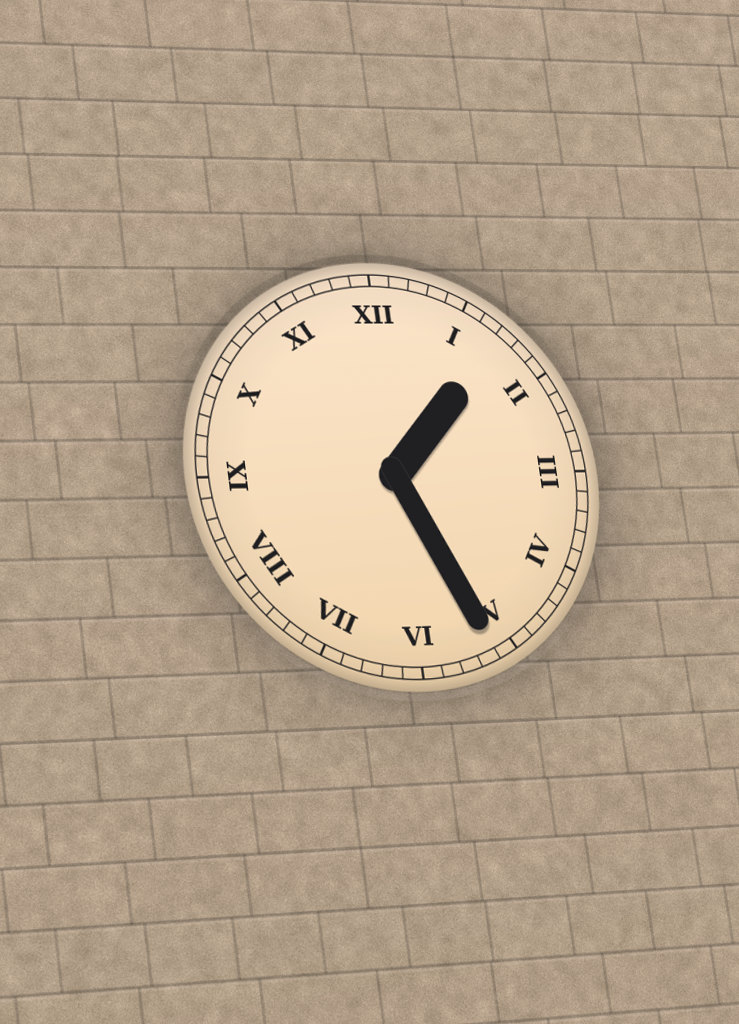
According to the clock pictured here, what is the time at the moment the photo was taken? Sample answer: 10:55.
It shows 1:26
